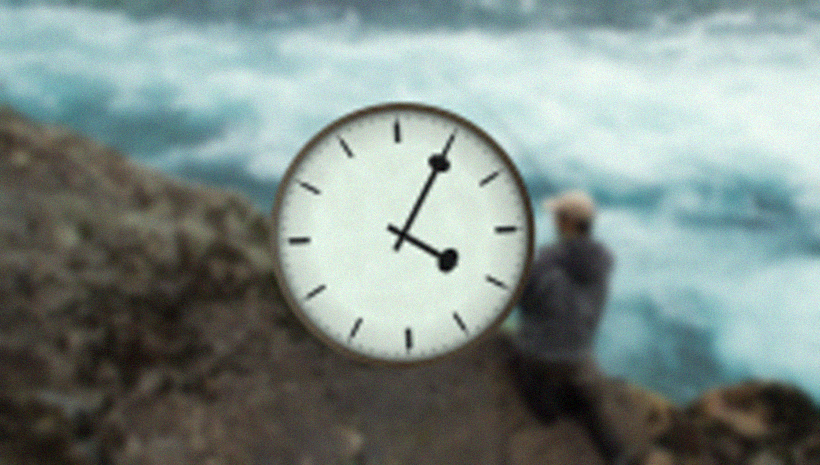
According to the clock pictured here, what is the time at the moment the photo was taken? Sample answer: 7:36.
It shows 4:05
